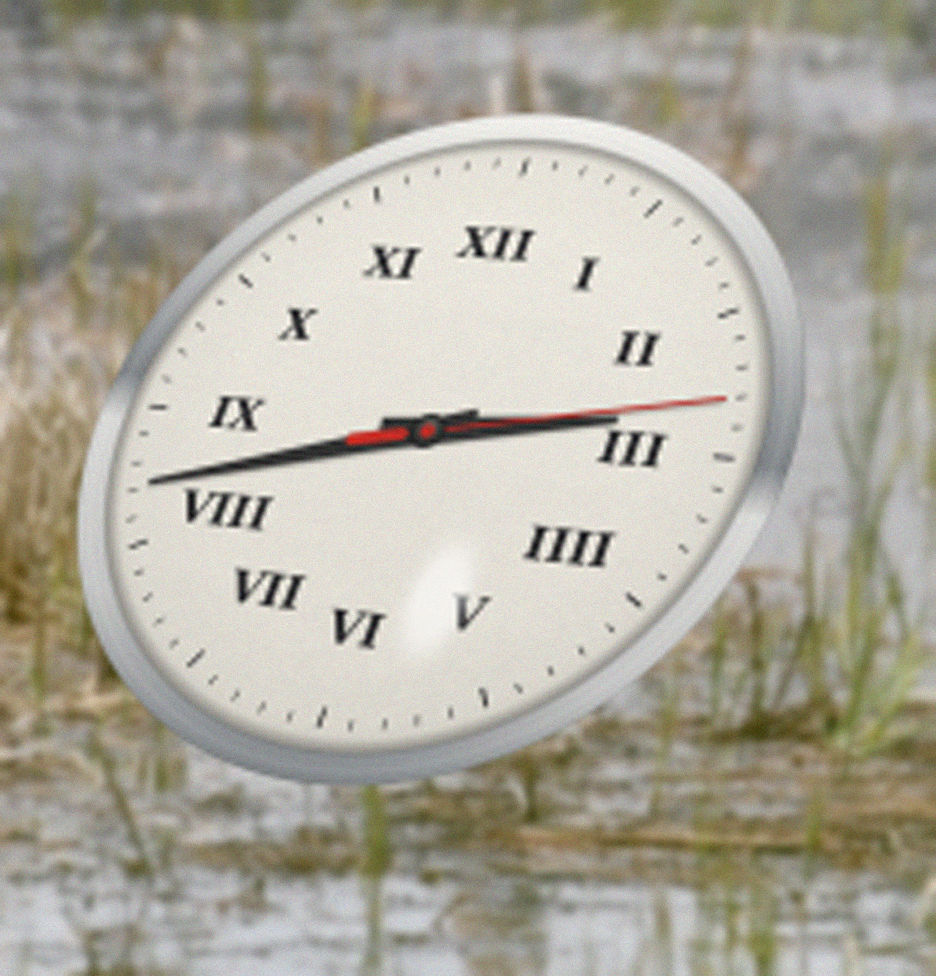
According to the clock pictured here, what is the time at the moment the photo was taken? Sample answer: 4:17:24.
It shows 2:42:13
